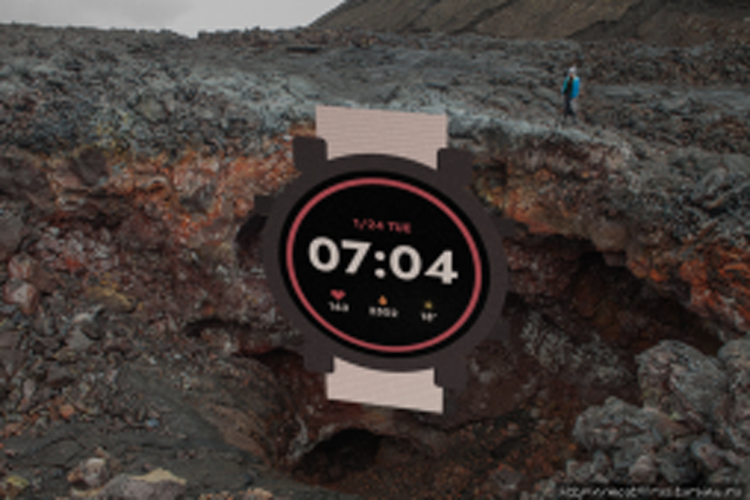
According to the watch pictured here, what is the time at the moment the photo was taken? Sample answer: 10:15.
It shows 7:04
